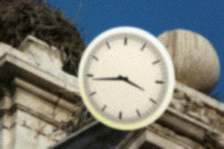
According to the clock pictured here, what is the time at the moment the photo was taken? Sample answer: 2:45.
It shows 3:44
